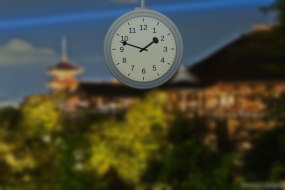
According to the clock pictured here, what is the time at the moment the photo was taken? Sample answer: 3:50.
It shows 1:48
